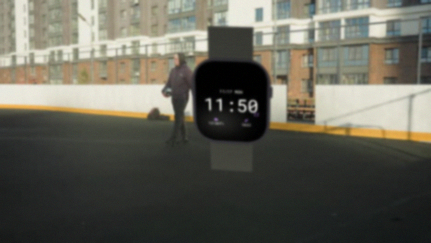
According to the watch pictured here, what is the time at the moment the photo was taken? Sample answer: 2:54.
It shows 11:50
